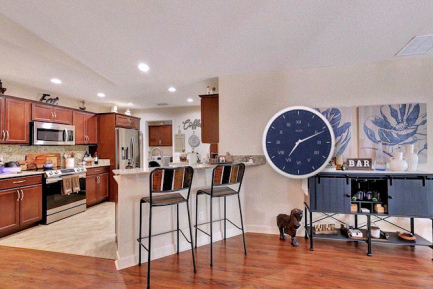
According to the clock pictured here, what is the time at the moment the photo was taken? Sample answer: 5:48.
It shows 7:11
